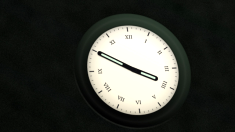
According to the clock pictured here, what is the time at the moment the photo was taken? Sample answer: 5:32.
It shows 3:50
